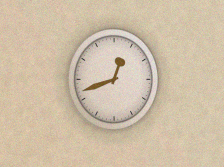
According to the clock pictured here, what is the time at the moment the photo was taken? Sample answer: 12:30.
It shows 12:42
